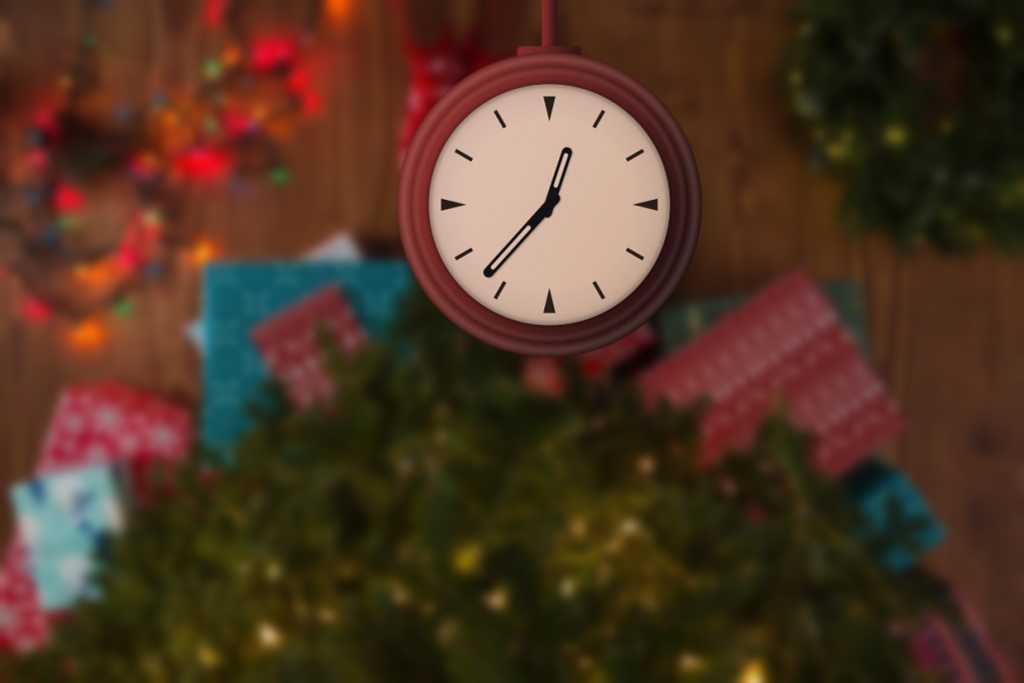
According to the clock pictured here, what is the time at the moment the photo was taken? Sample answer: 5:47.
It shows 12:37
